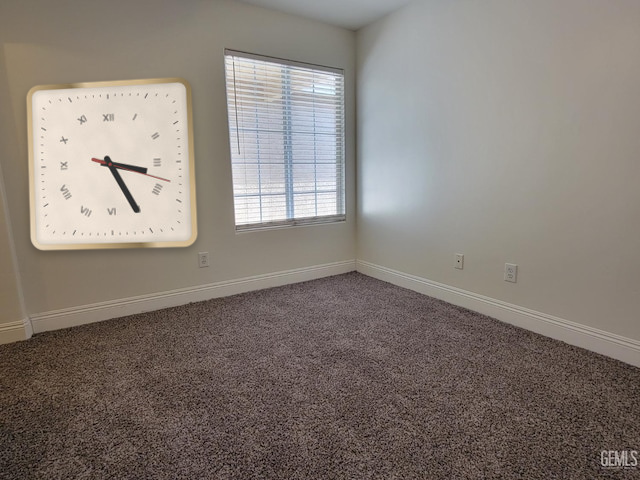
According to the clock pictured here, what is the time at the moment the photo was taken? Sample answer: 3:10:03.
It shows 3:25:18
